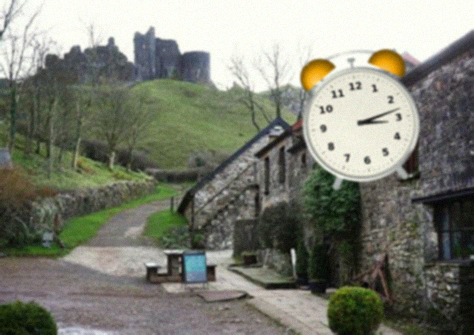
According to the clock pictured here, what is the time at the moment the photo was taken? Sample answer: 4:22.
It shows 3:13
